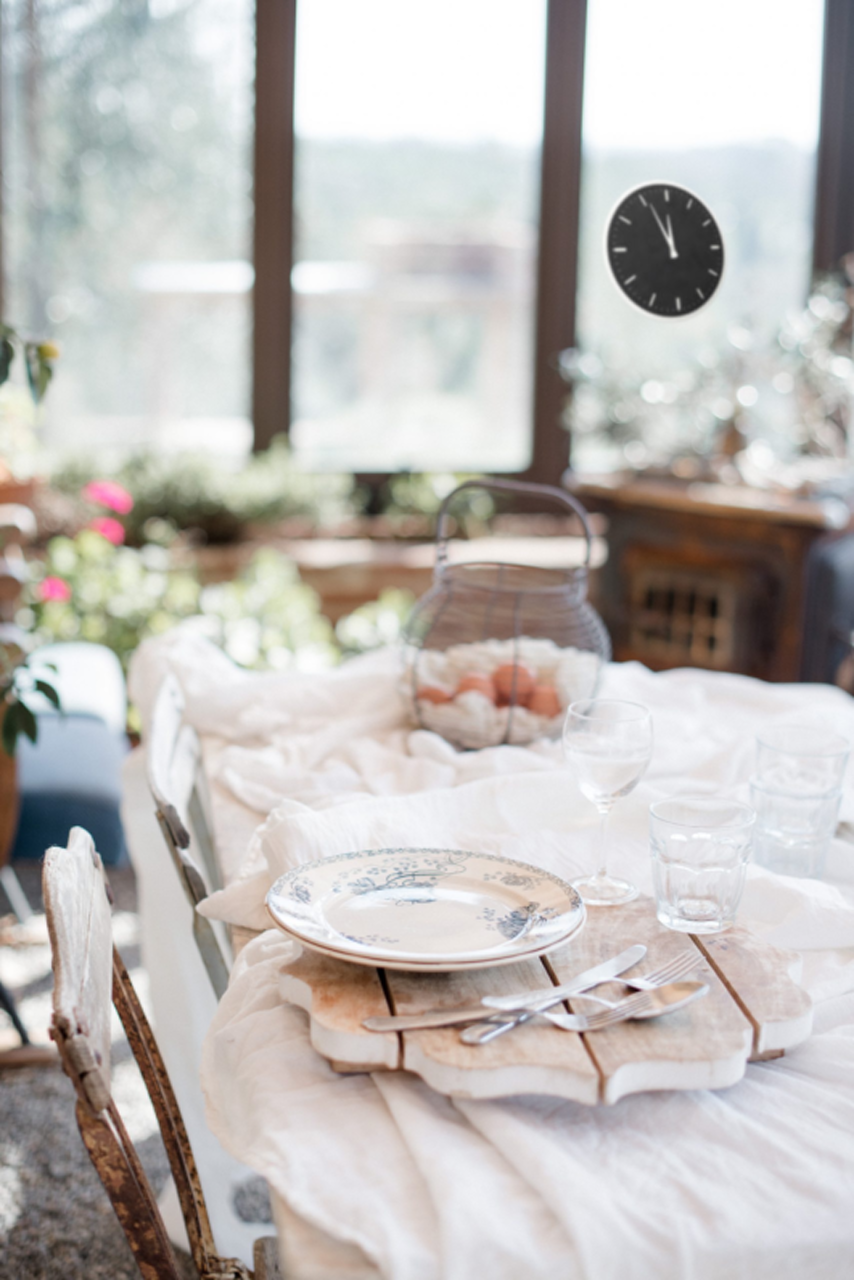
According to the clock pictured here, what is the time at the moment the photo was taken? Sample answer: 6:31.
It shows 11:56
